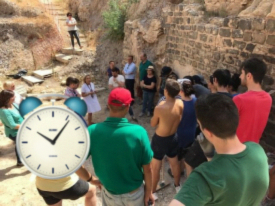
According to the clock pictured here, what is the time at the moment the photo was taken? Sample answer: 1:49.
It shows 10:06
